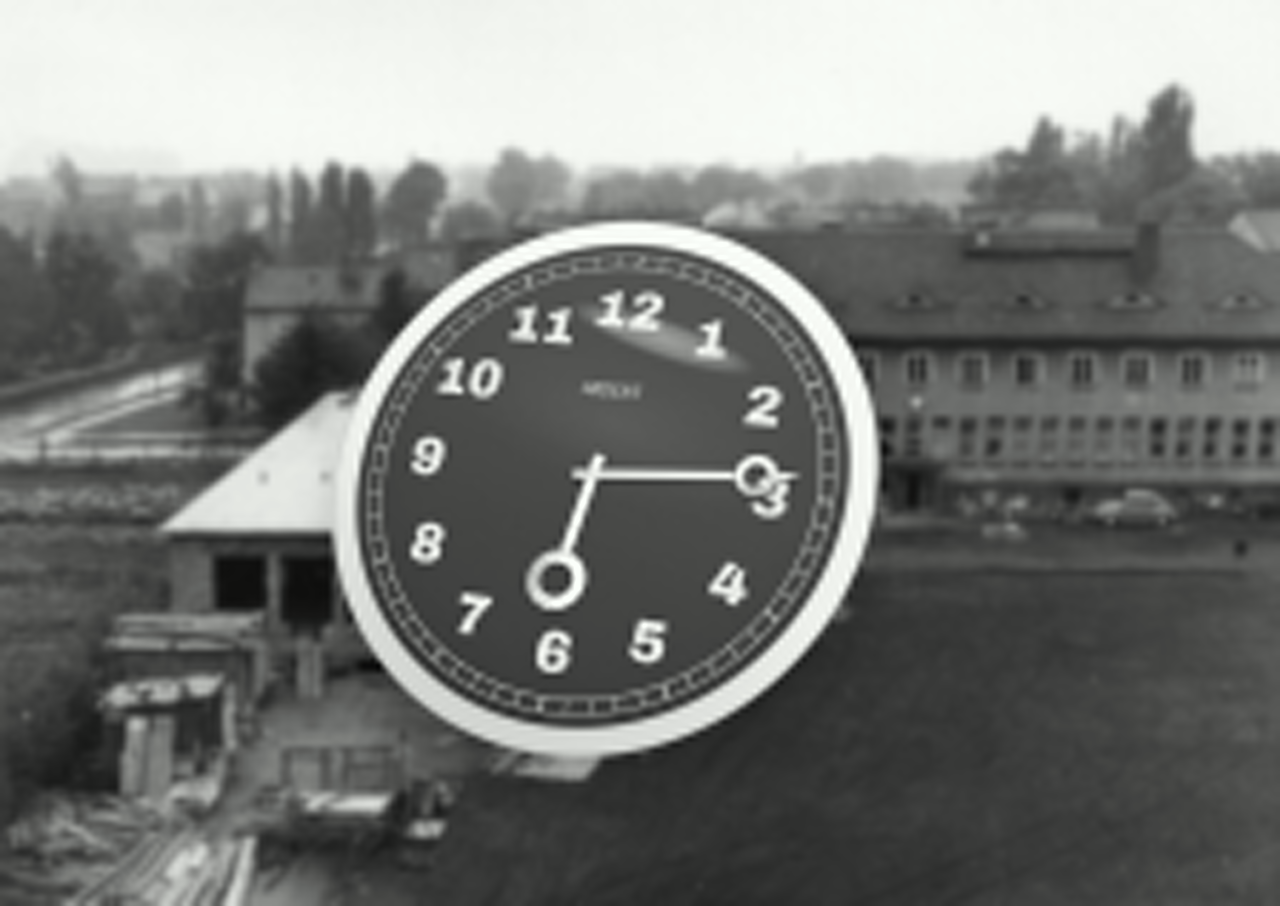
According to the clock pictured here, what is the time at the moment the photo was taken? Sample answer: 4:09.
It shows 6:14
